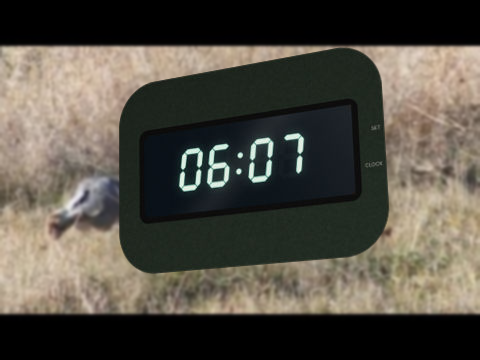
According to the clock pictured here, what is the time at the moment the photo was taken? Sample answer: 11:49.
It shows 6:07
